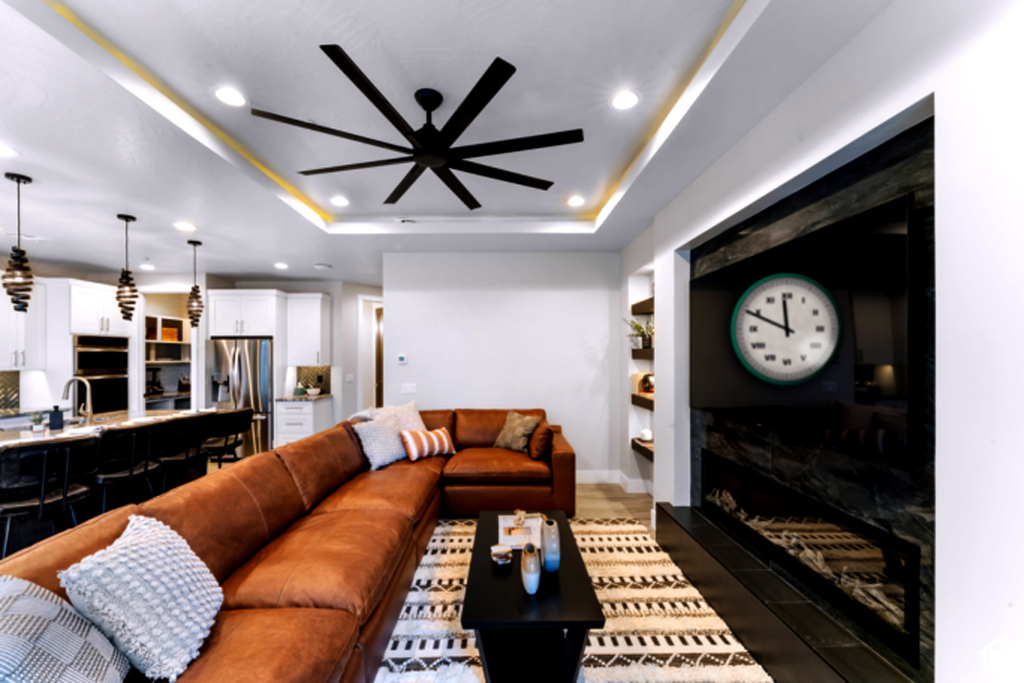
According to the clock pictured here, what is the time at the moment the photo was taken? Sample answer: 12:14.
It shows 11:49
